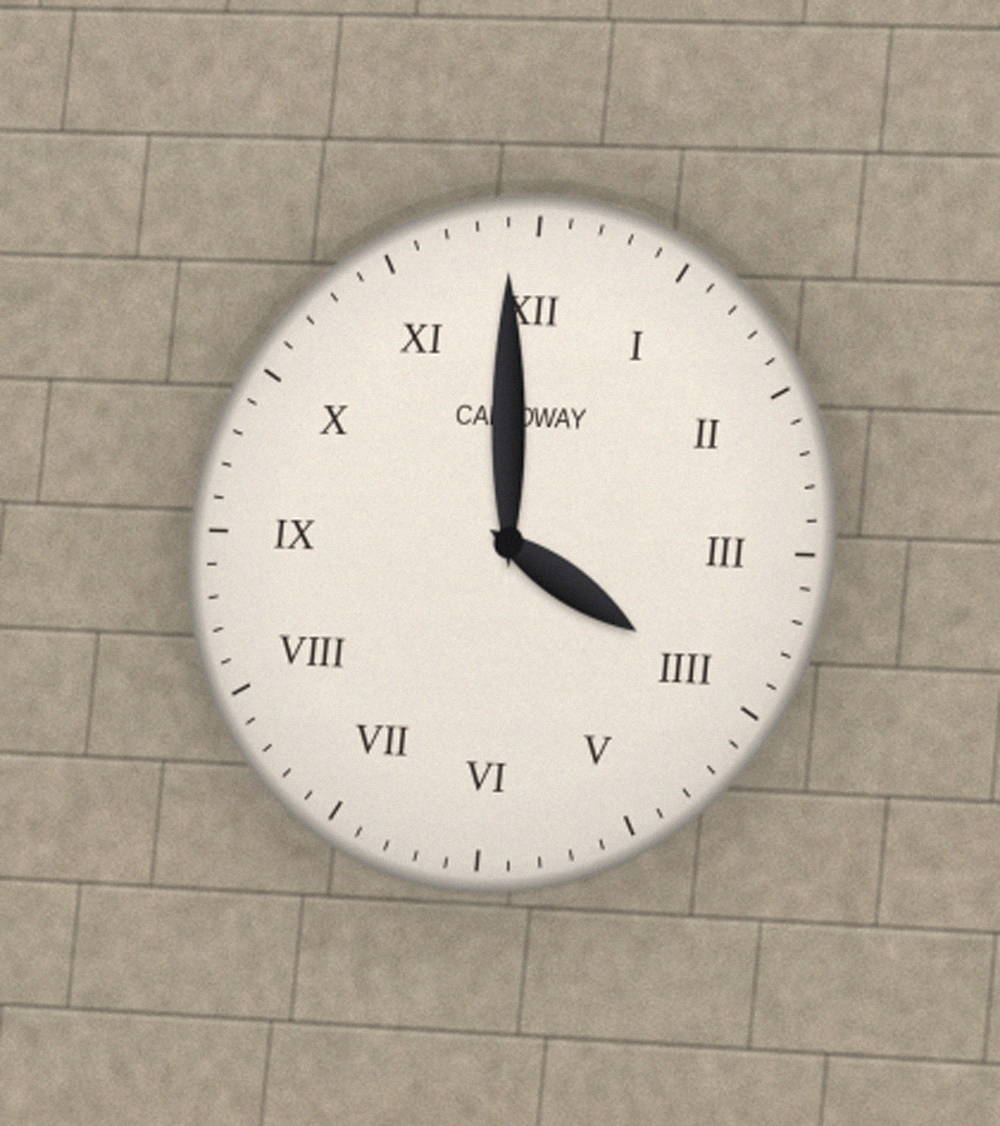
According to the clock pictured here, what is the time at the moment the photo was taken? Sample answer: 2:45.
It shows 3:59
